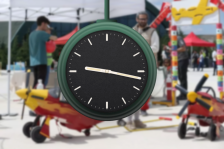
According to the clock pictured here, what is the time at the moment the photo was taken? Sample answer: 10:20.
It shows 9:17
